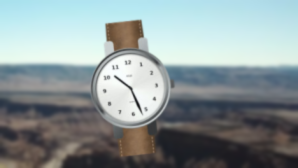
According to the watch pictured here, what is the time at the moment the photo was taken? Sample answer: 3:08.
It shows 10:27
